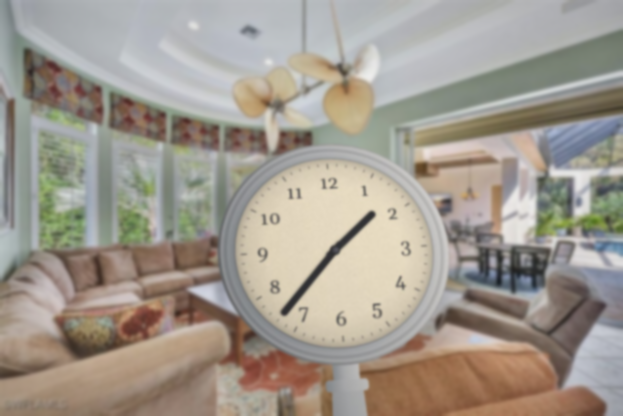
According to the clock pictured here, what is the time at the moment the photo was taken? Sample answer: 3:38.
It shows 1:37
